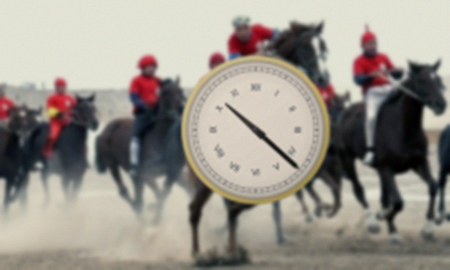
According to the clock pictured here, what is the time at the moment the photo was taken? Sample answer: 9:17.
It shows 10:22
